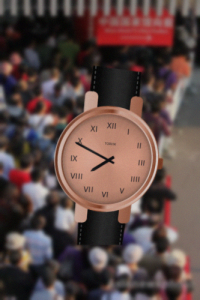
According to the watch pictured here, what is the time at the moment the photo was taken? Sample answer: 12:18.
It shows 7:49
